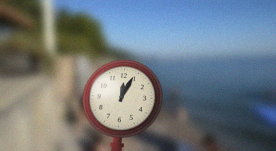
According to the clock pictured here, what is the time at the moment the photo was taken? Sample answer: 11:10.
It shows 12:04
